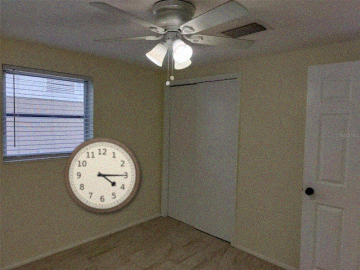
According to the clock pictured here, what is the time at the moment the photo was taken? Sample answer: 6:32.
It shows 4:15
